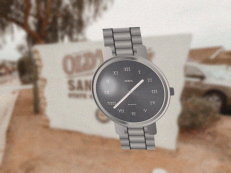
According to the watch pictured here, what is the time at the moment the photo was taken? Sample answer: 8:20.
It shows 1:38
